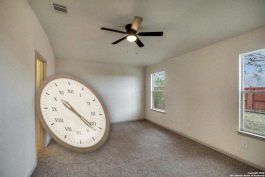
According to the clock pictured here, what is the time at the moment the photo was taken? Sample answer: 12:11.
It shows 10:22
